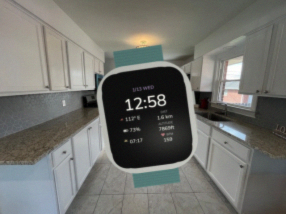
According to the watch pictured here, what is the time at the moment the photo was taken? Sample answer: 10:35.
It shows 12:58
